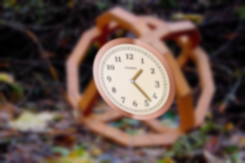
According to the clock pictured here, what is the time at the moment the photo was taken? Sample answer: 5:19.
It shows 1:23
